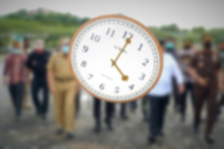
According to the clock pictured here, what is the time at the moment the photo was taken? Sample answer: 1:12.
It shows 4:01
